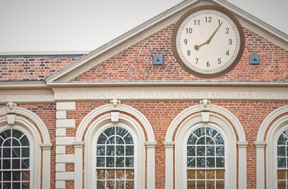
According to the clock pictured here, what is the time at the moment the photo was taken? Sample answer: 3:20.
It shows 8:06
